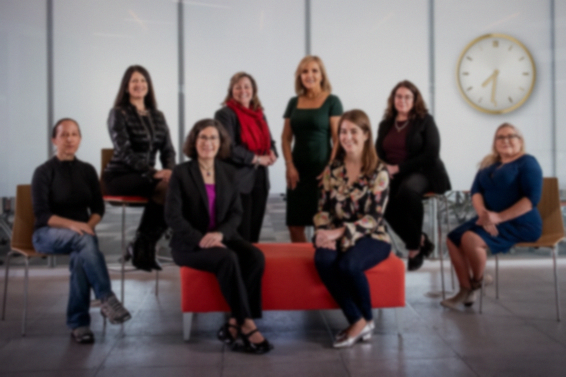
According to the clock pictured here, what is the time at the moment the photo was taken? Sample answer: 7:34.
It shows 7:31
